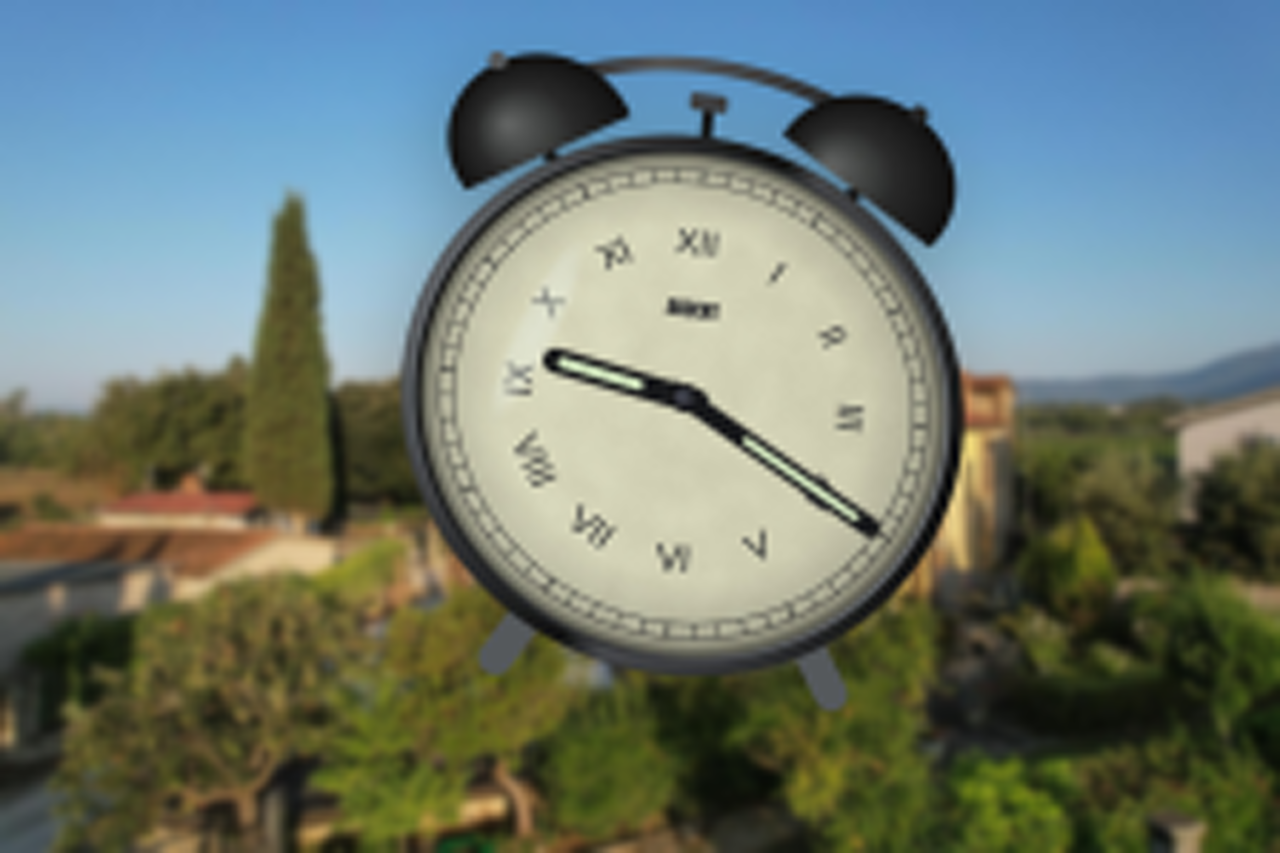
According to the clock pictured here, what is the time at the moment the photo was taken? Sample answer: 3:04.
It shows 9:20
